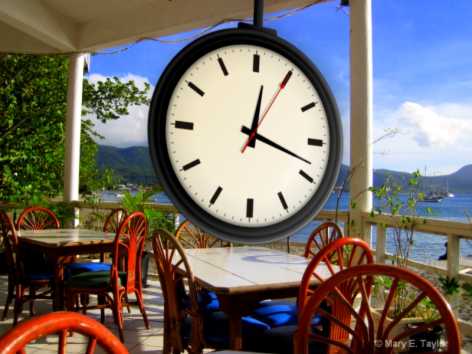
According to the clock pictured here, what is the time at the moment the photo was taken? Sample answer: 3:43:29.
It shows 12:18:05
